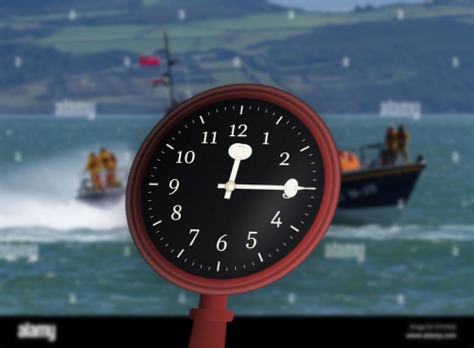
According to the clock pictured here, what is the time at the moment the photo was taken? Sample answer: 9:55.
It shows 12:15
